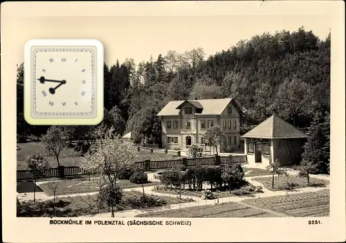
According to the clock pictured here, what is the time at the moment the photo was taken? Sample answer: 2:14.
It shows 7:46
